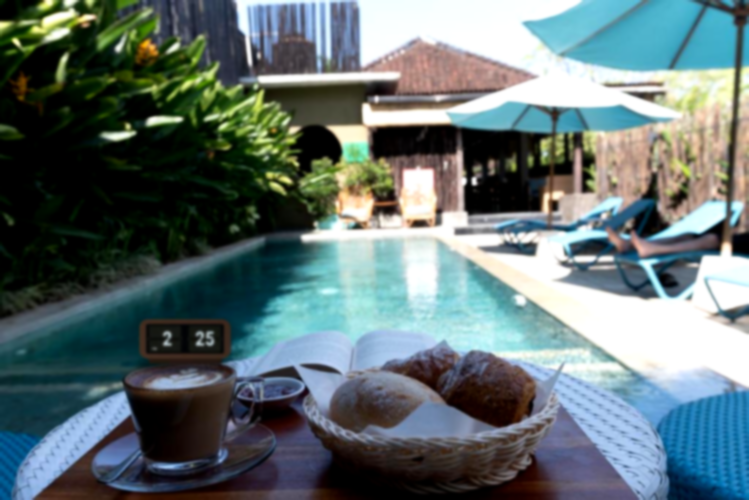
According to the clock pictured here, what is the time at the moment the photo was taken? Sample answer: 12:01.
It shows 2:25
